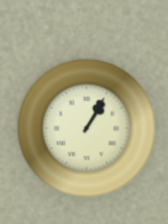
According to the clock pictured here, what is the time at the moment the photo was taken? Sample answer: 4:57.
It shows 1:05
